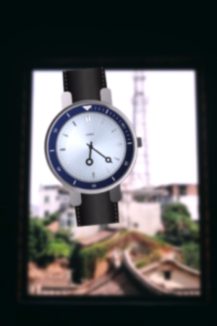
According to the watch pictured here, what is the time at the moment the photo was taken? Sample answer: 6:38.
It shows 6:22
